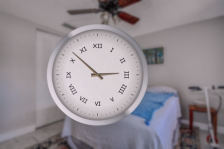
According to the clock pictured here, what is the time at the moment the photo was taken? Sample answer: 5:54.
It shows 2:52
